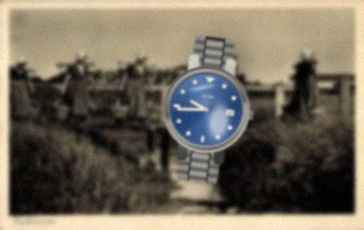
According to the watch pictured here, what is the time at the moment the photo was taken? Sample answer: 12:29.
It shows 9:44
